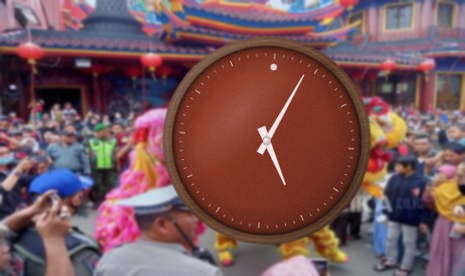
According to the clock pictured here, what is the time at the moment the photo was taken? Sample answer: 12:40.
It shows 5:04
